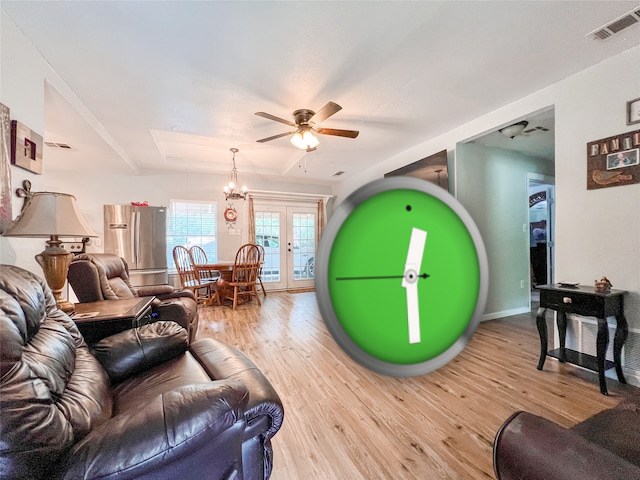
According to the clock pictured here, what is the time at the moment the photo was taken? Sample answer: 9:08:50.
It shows 12:29:45
